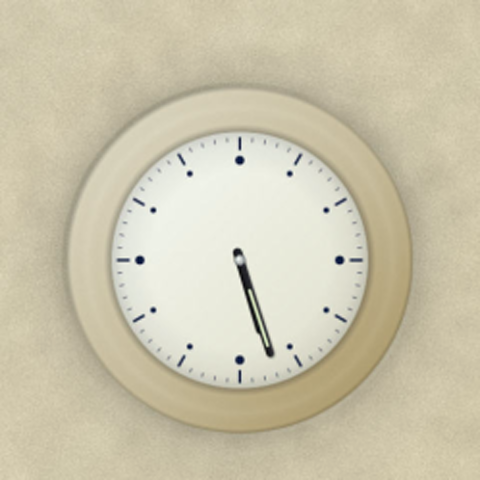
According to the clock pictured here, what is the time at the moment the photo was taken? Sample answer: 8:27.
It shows 5:27
